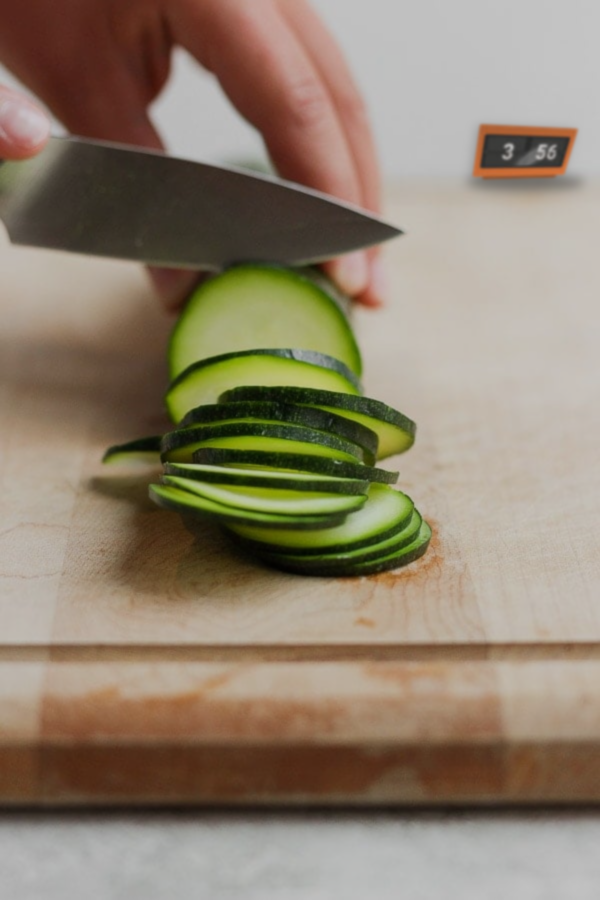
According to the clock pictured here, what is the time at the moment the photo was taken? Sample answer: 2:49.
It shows 3:56
